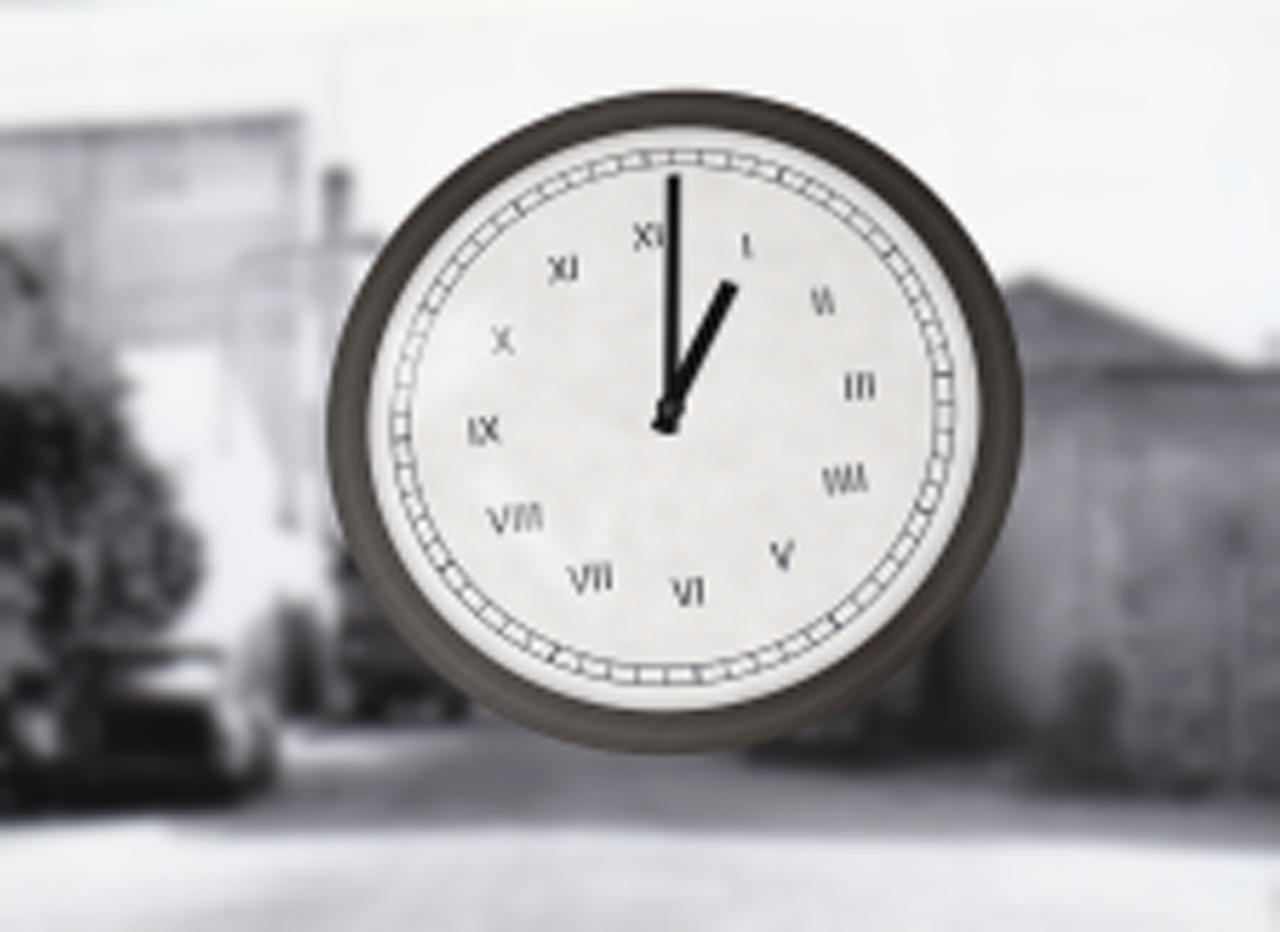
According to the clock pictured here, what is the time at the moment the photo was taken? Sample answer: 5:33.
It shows 1:01
